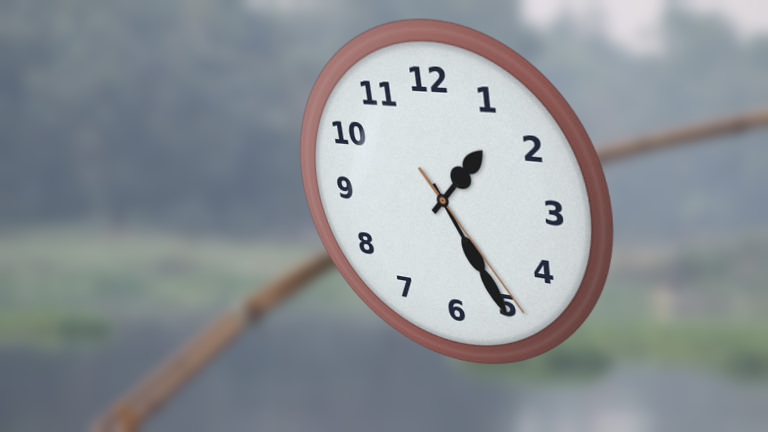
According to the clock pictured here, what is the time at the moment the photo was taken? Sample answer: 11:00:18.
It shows 1:25:24
